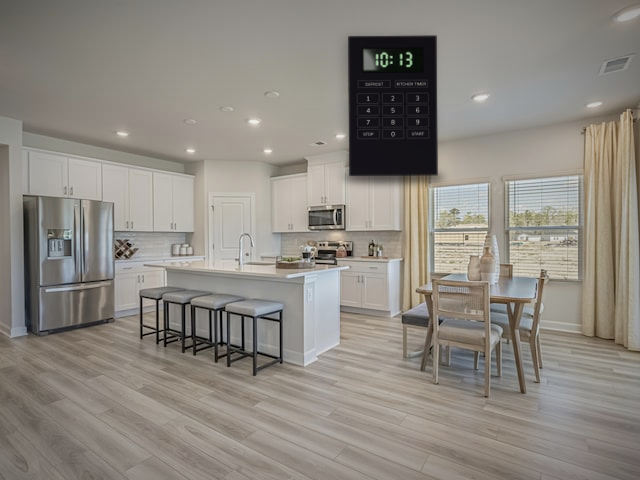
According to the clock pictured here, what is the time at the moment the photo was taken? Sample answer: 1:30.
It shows 10:13
